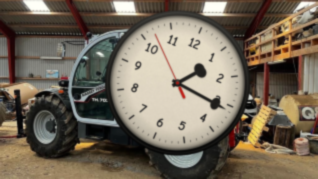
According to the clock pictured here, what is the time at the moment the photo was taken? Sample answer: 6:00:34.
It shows 1:15:52
